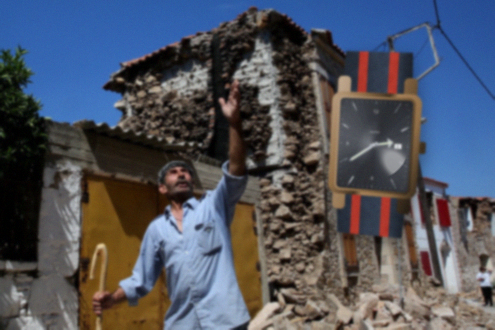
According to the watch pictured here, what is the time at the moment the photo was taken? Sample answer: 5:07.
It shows 2:39
